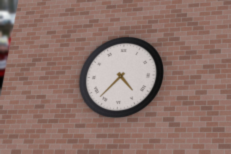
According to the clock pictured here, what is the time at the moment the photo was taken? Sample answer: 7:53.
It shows 4:37
